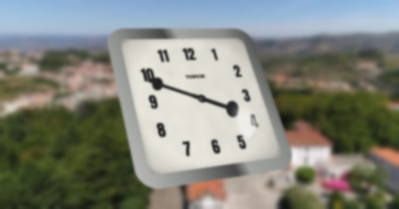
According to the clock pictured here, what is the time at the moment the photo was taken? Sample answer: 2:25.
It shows 3:49
